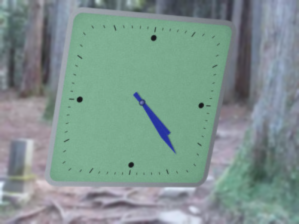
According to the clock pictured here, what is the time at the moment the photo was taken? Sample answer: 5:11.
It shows 4:23
